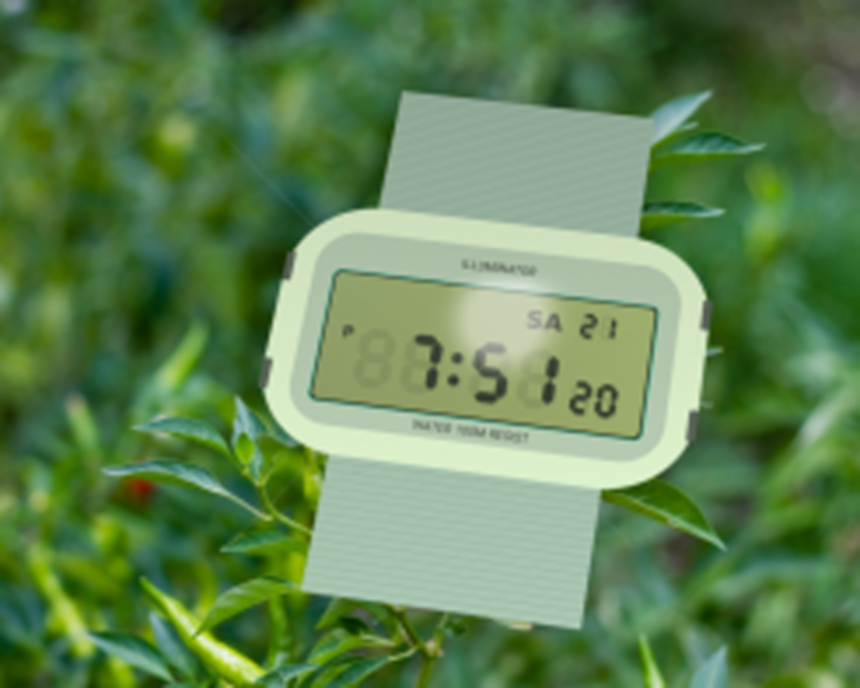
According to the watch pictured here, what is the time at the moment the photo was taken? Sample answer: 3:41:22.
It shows 7:51:20
